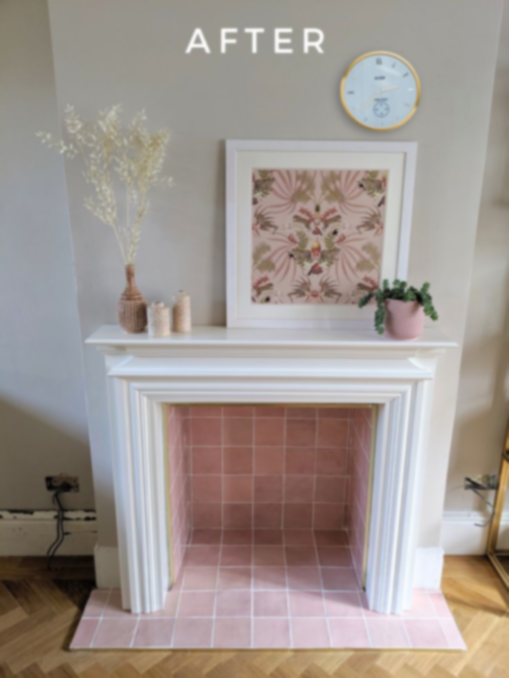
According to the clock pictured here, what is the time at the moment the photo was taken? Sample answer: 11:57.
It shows 2:38
